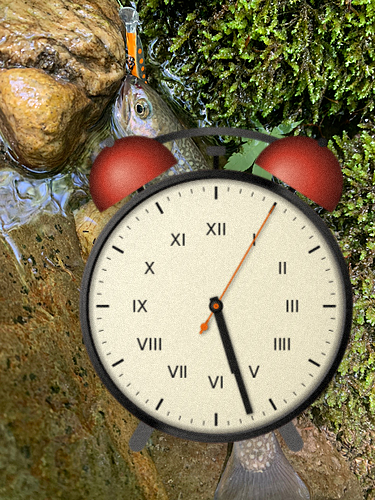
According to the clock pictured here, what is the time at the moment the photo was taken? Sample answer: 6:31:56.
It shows 5:27:05
